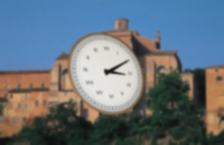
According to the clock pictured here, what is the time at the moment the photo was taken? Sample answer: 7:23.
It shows 3:10
